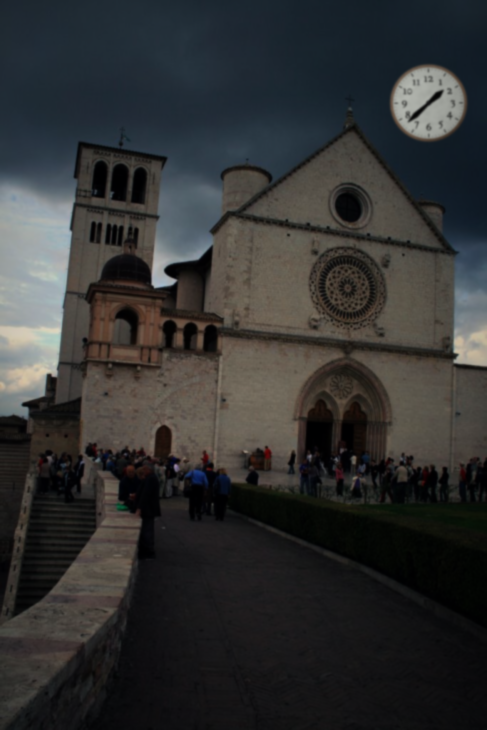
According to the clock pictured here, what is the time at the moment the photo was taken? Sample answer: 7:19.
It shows 1:38
